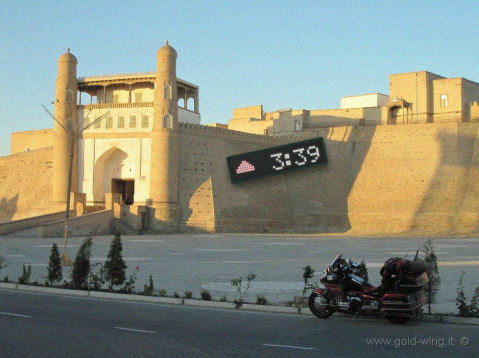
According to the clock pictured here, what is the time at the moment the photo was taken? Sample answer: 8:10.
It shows 3:39
